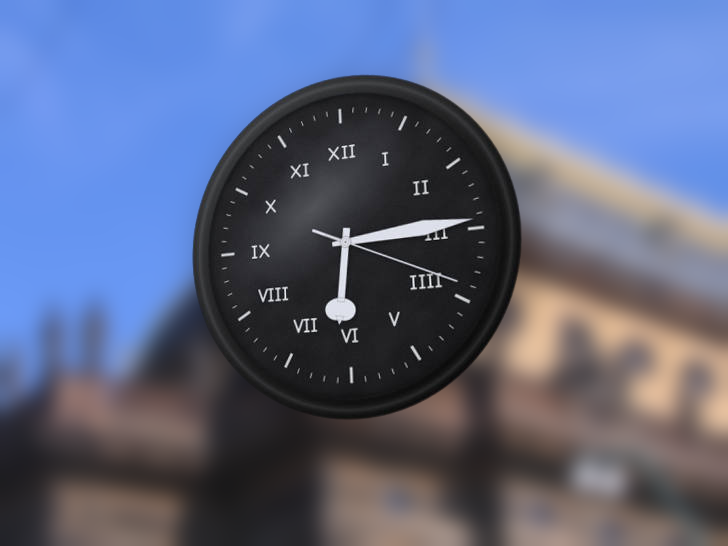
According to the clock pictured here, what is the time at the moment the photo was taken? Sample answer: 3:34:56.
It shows 6:14:19
